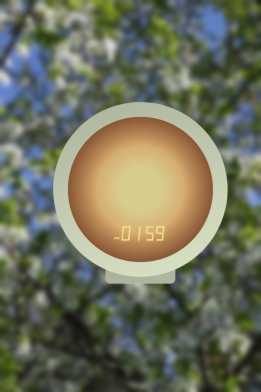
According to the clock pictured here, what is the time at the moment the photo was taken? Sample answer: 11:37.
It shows 1:59
